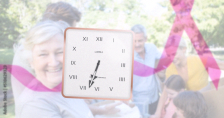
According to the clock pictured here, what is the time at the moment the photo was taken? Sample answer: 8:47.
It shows 6:33
